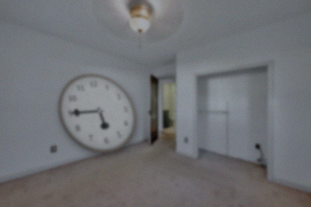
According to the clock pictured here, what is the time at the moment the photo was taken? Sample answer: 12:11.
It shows 5:45
